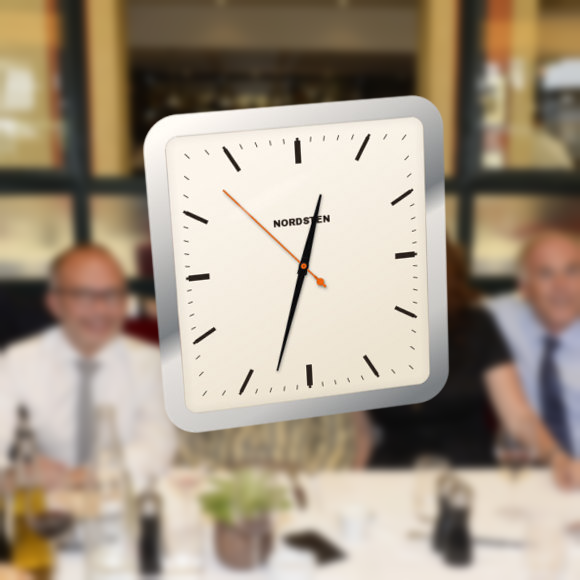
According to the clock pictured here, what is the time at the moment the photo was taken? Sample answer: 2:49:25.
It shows 12:32:53
